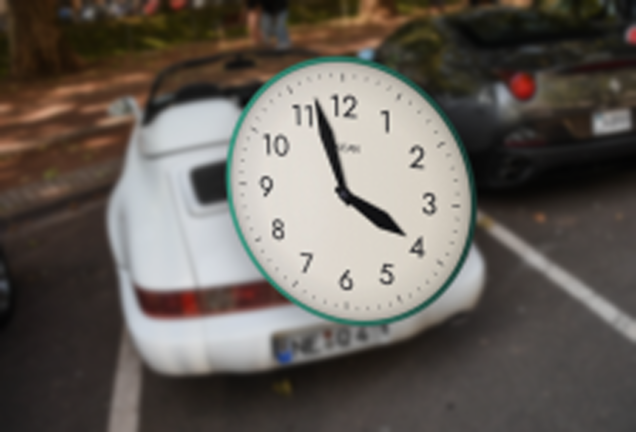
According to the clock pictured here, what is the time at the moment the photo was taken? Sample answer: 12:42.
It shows 3:57
